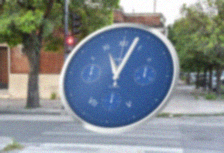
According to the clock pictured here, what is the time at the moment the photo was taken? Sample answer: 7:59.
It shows 11:03
